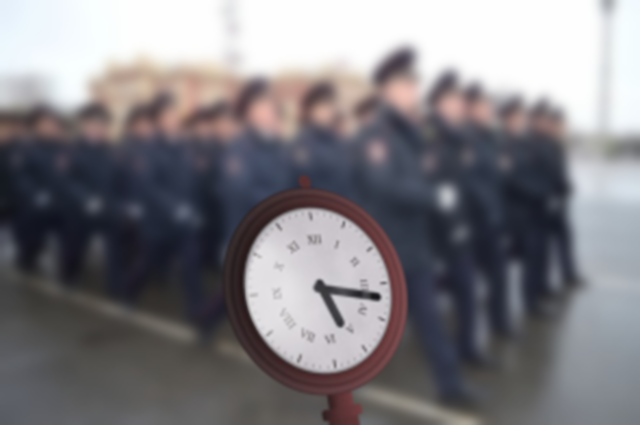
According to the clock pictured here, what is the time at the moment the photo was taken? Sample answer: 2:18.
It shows 5:17
